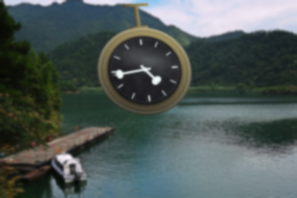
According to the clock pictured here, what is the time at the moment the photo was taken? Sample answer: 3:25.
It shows 4:44
